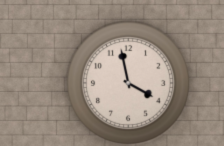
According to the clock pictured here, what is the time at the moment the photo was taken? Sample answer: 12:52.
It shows 3:58
